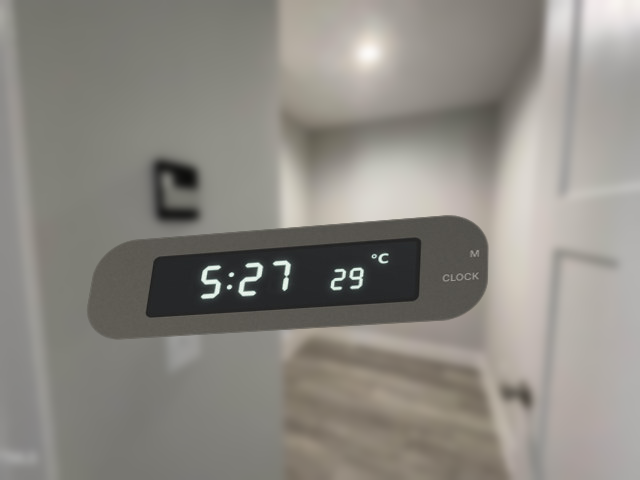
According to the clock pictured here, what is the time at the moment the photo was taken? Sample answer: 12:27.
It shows 5:27
